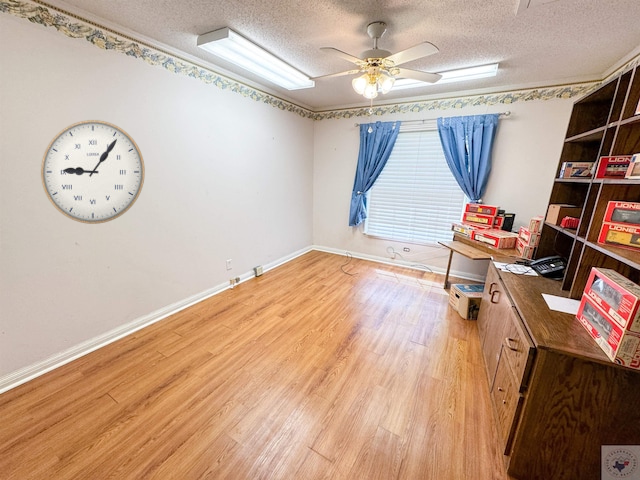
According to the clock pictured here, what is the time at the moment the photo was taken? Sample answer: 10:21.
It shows 9:06
